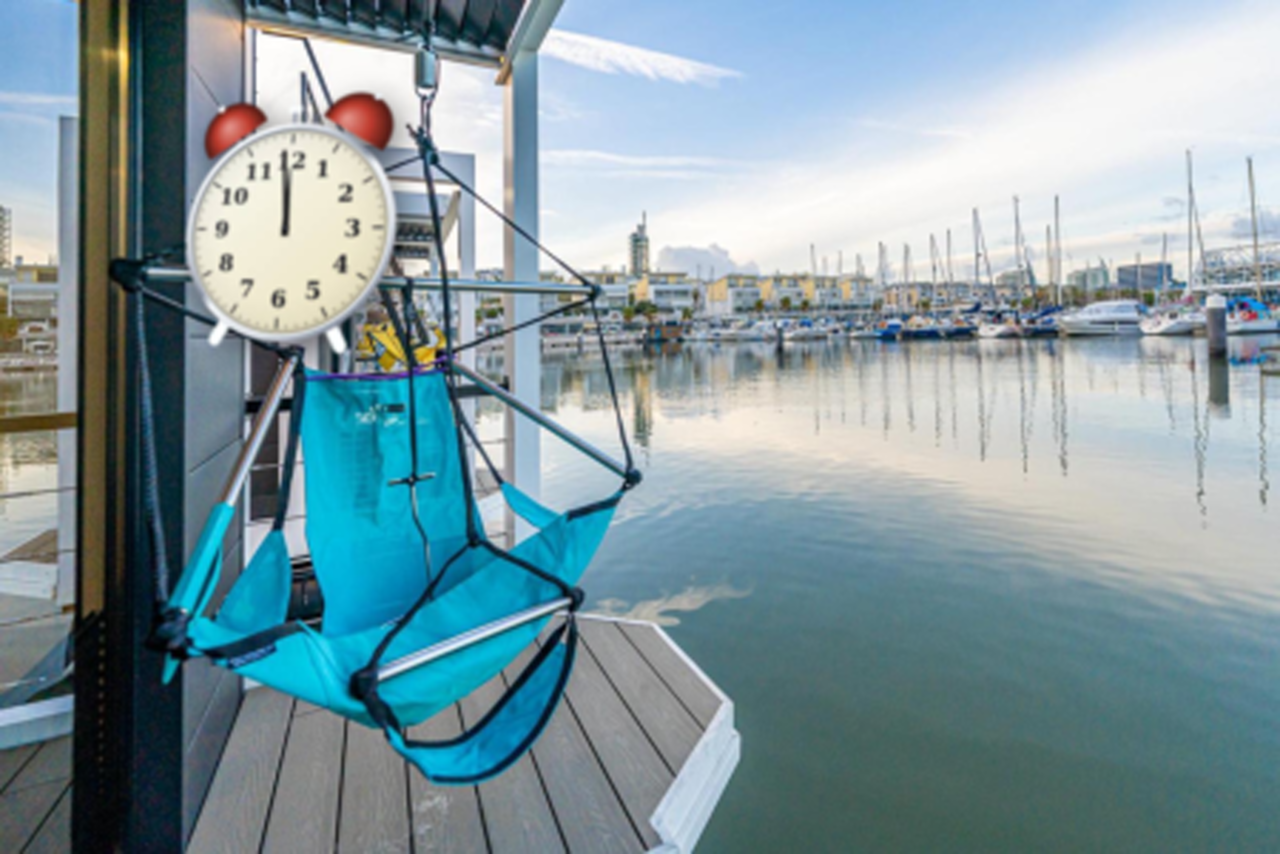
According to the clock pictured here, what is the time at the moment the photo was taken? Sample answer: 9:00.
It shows 11:59
